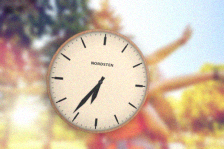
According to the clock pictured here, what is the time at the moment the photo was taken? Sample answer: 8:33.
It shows 6:36
